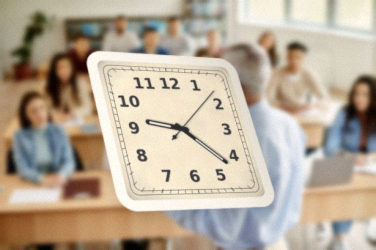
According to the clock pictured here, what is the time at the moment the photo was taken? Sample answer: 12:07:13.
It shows 9:22:08
